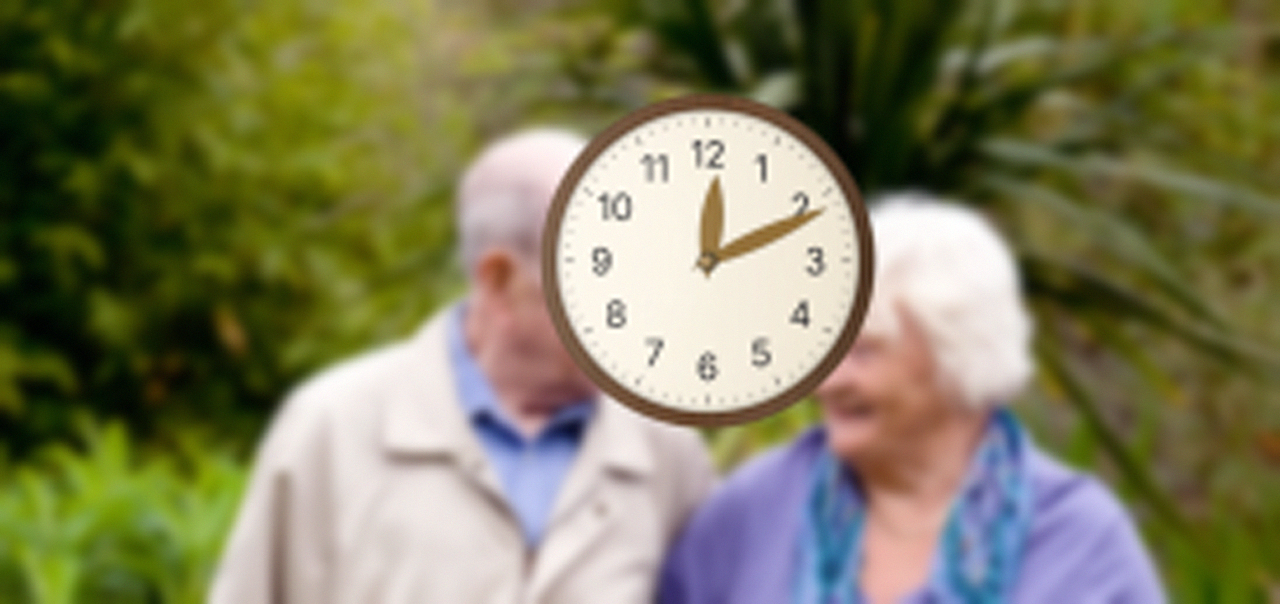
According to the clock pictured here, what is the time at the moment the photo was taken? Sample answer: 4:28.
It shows 12:11
